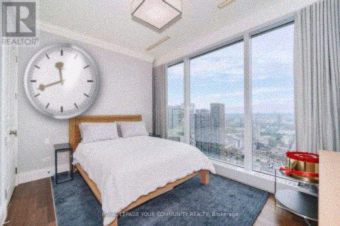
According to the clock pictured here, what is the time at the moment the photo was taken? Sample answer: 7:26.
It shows 11:42
